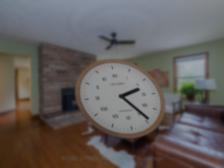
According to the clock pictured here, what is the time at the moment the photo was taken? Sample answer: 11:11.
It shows 2:24
